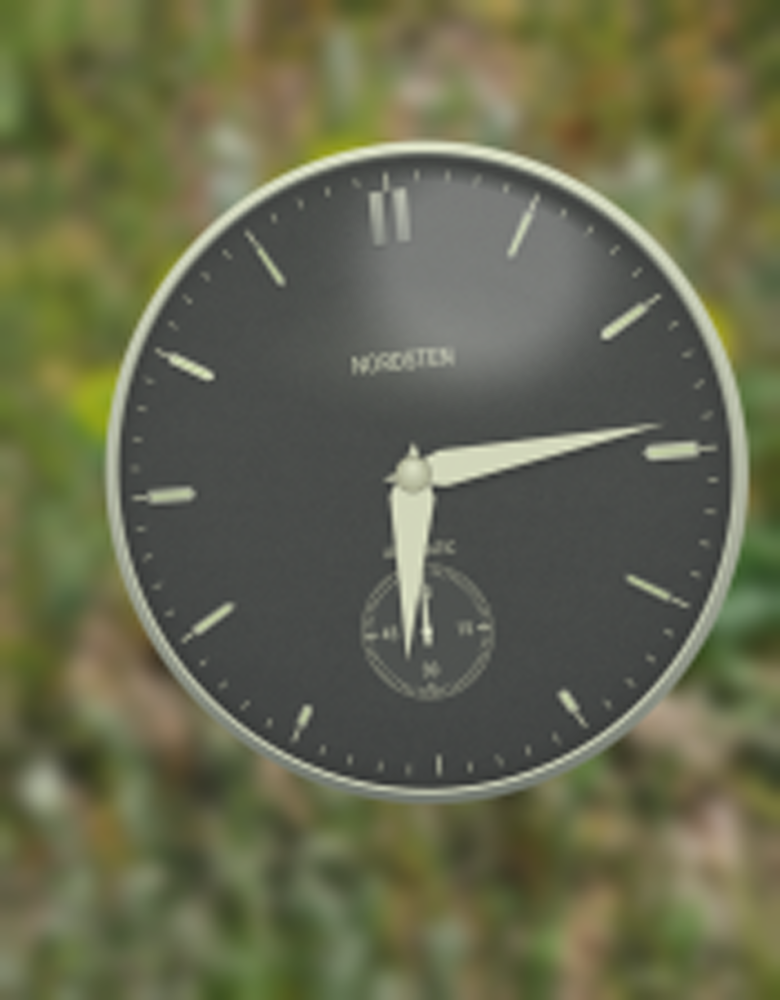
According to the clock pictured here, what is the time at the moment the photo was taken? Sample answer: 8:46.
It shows 6:14
